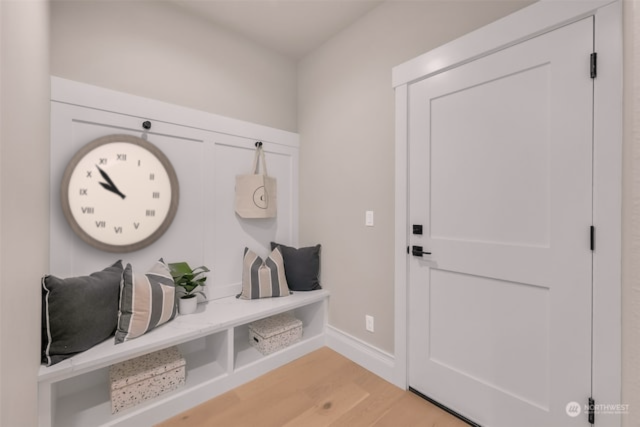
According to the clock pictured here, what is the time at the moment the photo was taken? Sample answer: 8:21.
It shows 9:53
